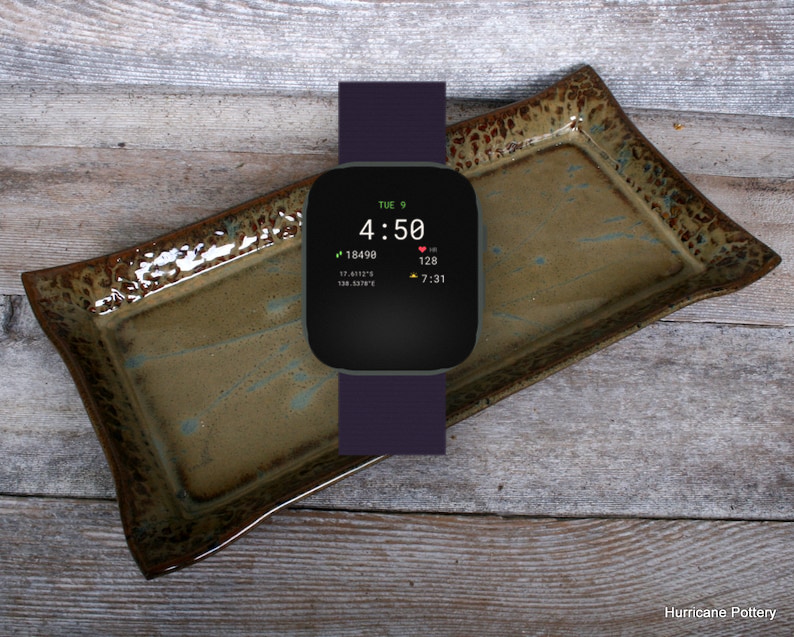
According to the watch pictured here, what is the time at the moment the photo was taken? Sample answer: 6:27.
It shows 4:50
